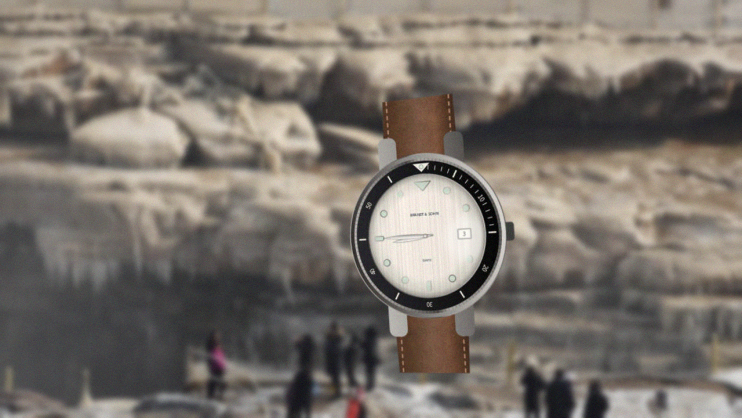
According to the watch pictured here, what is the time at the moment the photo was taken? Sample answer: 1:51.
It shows 8:45
